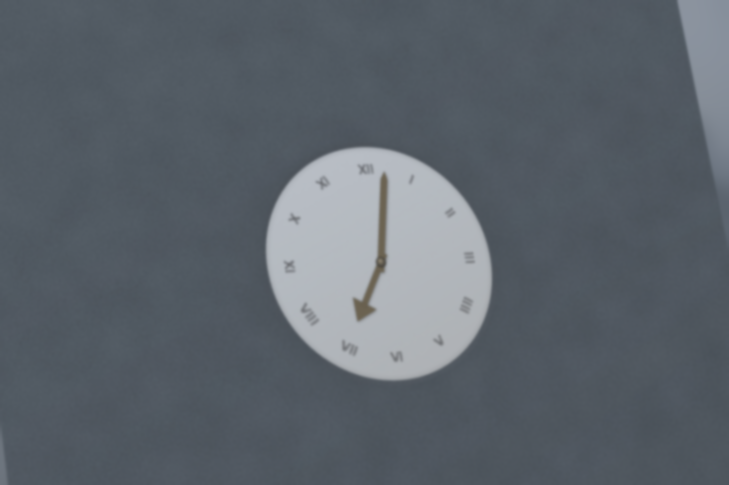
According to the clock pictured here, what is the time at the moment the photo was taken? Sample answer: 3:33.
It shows 7:02
